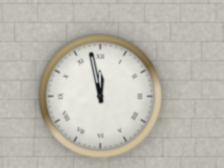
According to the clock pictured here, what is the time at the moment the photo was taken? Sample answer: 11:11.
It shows 11:58
